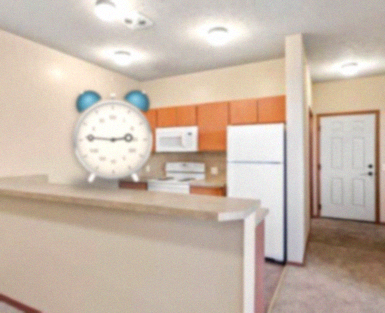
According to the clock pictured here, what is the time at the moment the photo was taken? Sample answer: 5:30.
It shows 2:46
